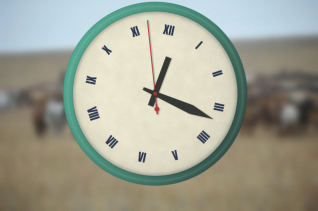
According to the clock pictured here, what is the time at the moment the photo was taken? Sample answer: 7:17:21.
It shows 12:16:57
